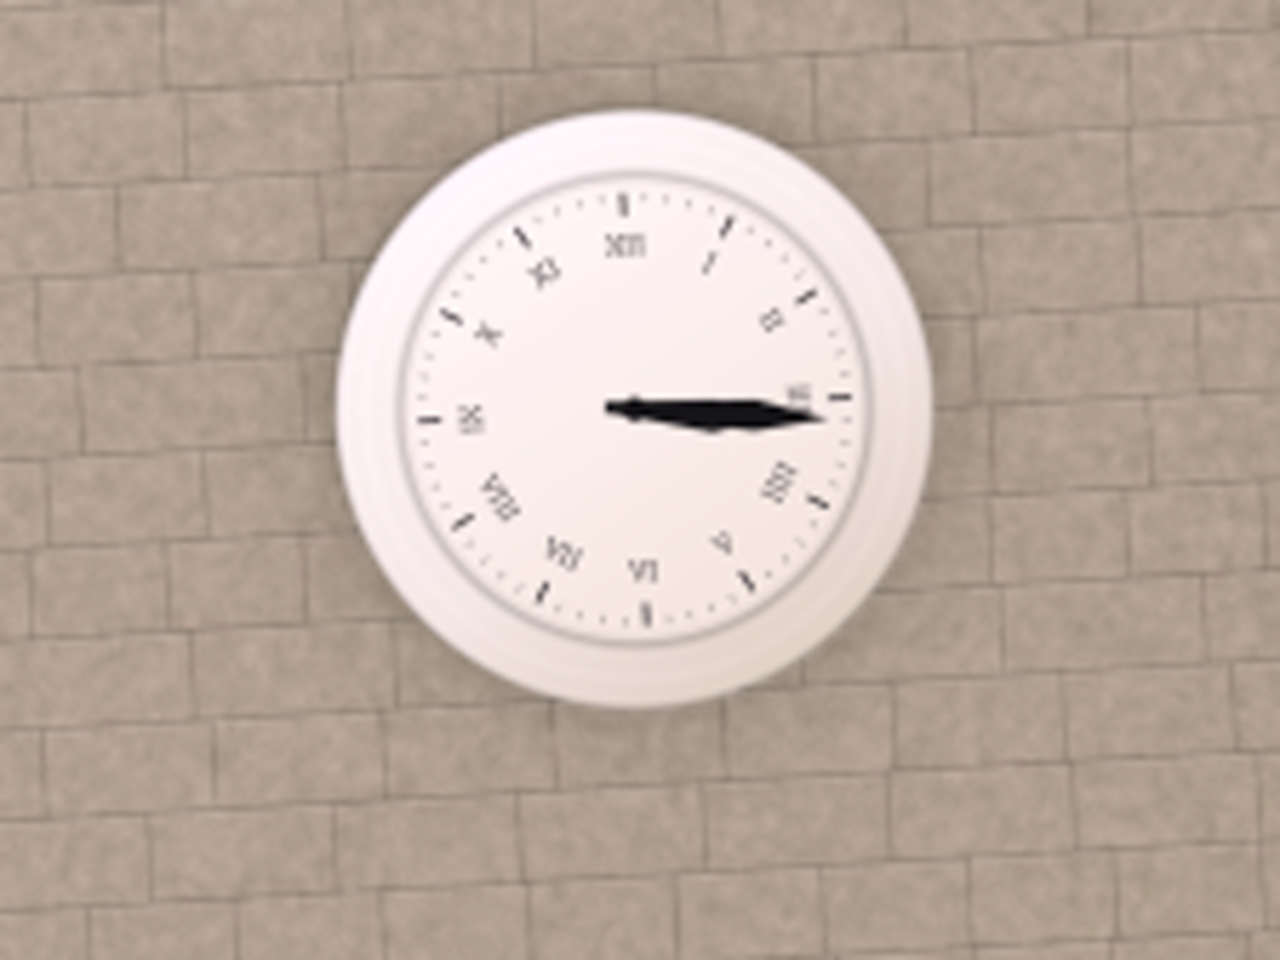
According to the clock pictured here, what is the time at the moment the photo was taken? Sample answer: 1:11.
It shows 3:16
